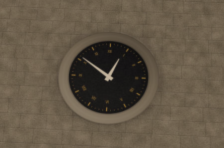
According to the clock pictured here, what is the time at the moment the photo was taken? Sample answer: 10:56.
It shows 12:51
